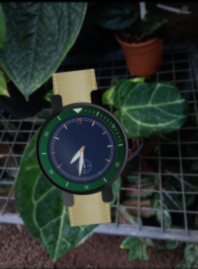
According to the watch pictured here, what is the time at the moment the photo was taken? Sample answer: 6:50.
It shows 7:32
